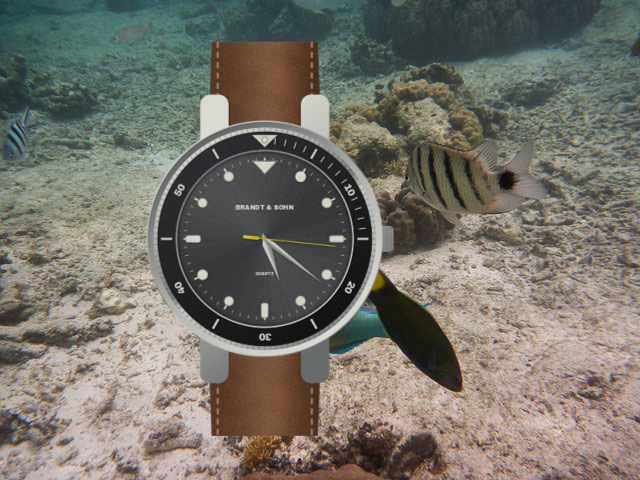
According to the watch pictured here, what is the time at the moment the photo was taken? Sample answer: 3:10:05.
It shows 5:21:16
